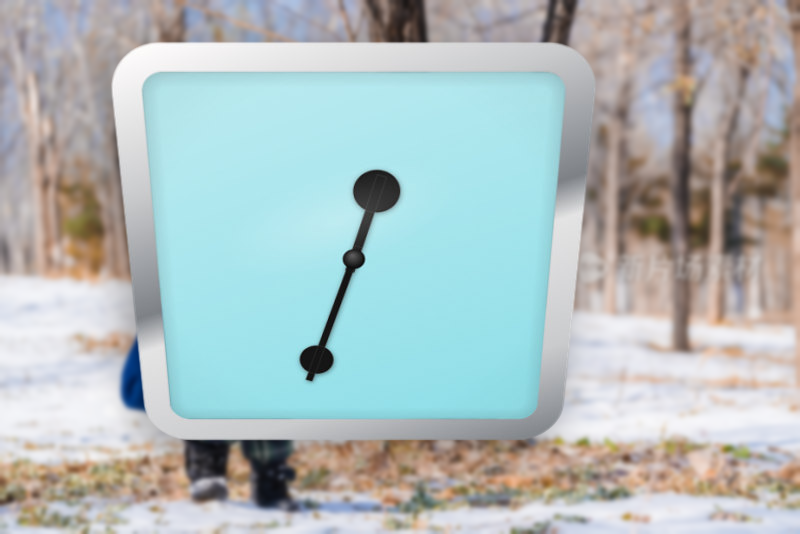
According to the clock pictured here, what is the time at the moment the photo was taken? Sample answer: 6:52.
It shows 12:33
